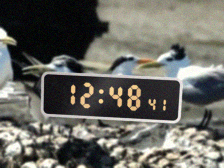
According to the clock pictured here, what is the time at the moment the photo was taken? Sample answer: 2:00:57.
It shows 12:48:41
